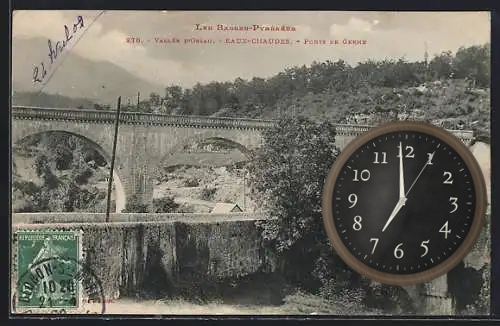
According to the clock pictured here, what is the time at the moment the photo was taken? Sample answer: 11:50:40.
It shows 6:59:05
